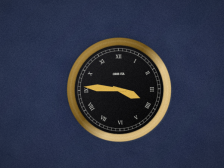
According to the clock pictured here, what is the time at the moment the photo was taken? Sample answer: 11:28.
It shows 3:46
